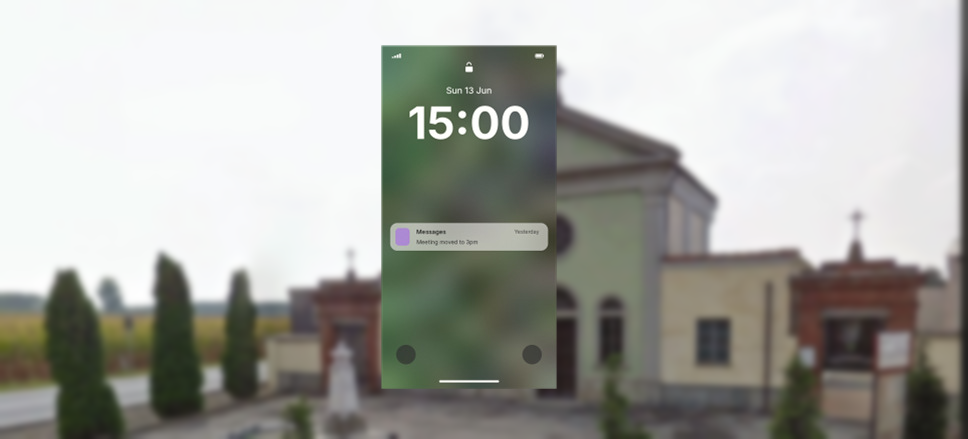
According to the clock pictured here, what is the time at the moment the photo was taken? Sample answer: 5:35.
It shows 15:00
